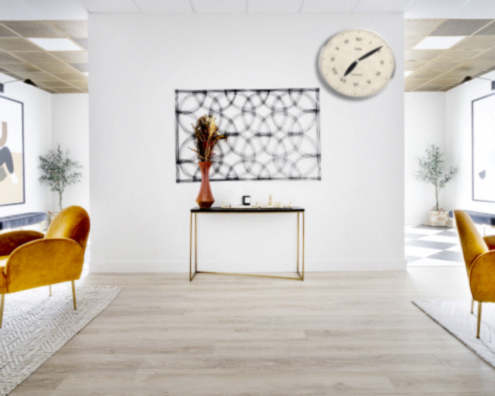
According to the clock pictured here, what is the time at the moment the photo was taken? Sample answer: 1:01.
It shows 7:09
